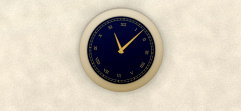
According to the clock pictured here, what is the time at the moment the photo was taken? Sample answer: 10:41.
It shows 11:07
